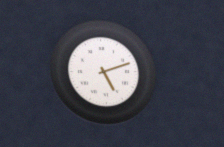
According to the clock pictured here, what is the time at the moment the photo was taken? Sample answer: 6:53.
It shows 5:12
